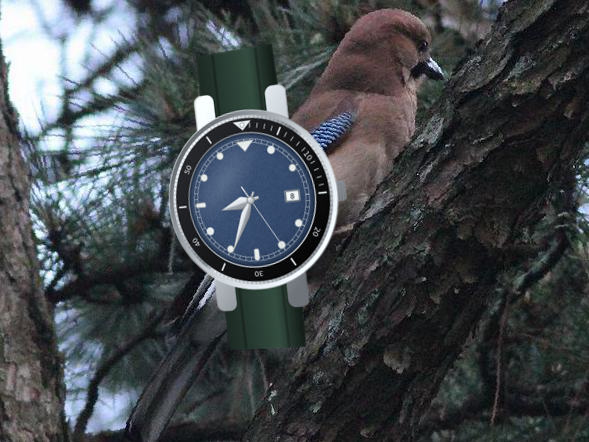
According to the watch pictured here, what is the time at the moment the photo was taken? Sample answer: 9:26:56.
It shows 8:34:25
